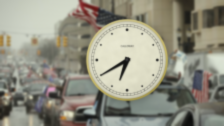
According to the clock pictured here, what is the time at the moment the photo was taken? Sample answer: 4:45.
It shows 6:40
